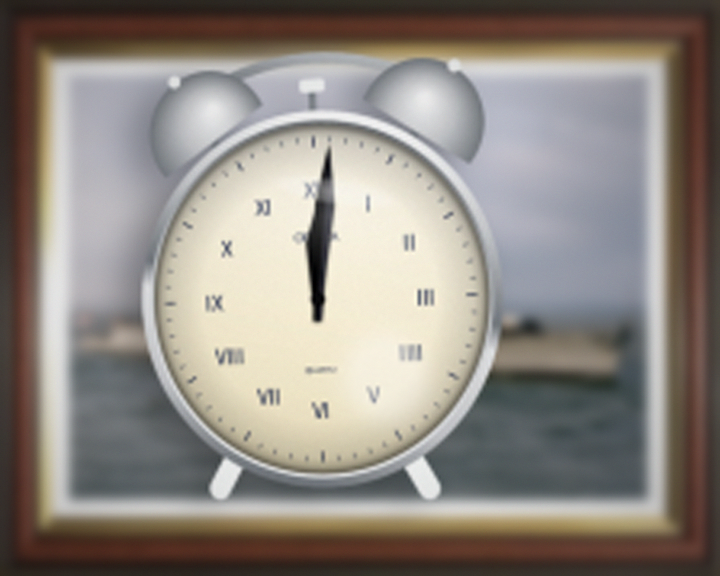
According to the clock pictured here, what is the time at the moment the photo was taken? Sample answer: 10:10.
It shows 12:01
